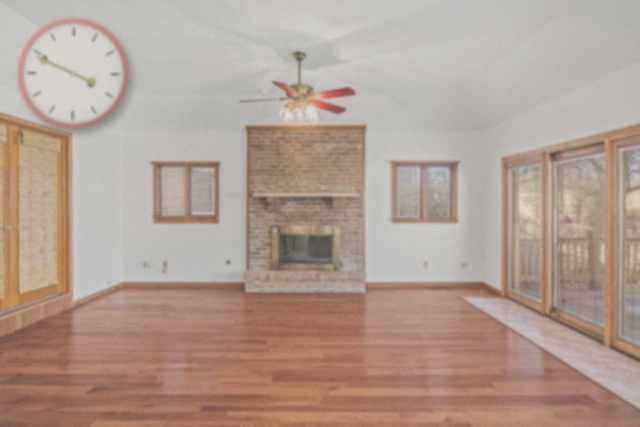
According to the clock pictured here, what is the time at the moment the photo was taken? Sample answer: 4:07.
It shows 3:49
